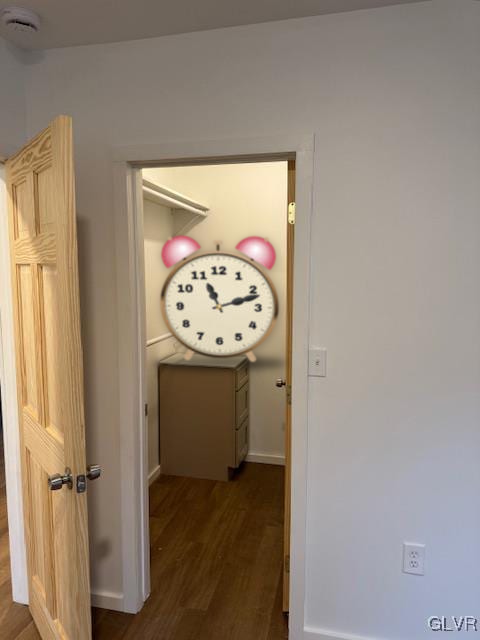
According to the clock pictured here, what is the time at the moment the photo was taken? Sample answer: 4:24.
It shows 11:12
